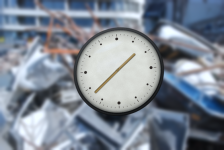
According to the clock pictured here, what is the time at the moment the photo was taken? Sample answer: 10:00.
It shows 1:38
